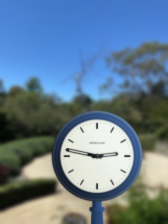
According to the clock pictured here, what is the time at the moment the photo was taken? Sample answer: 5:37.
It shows 2:47
